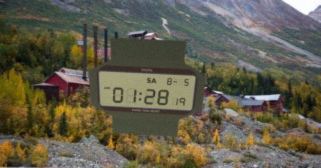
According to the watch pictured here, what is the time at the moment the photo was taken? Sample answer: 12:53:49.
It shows 1:28:19
